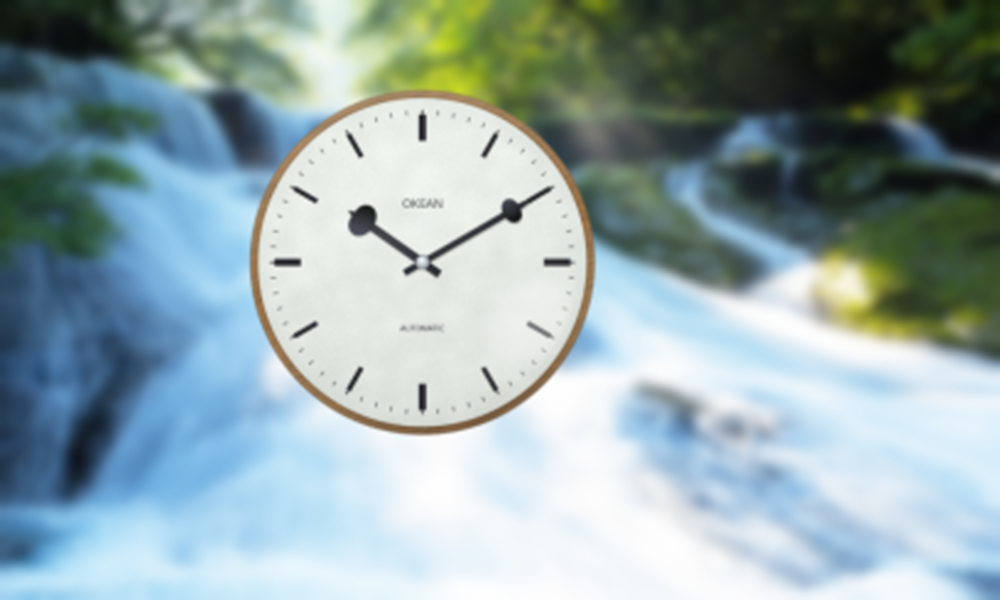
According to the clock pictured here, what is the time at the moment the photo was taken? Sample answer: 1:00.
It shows 10:10
